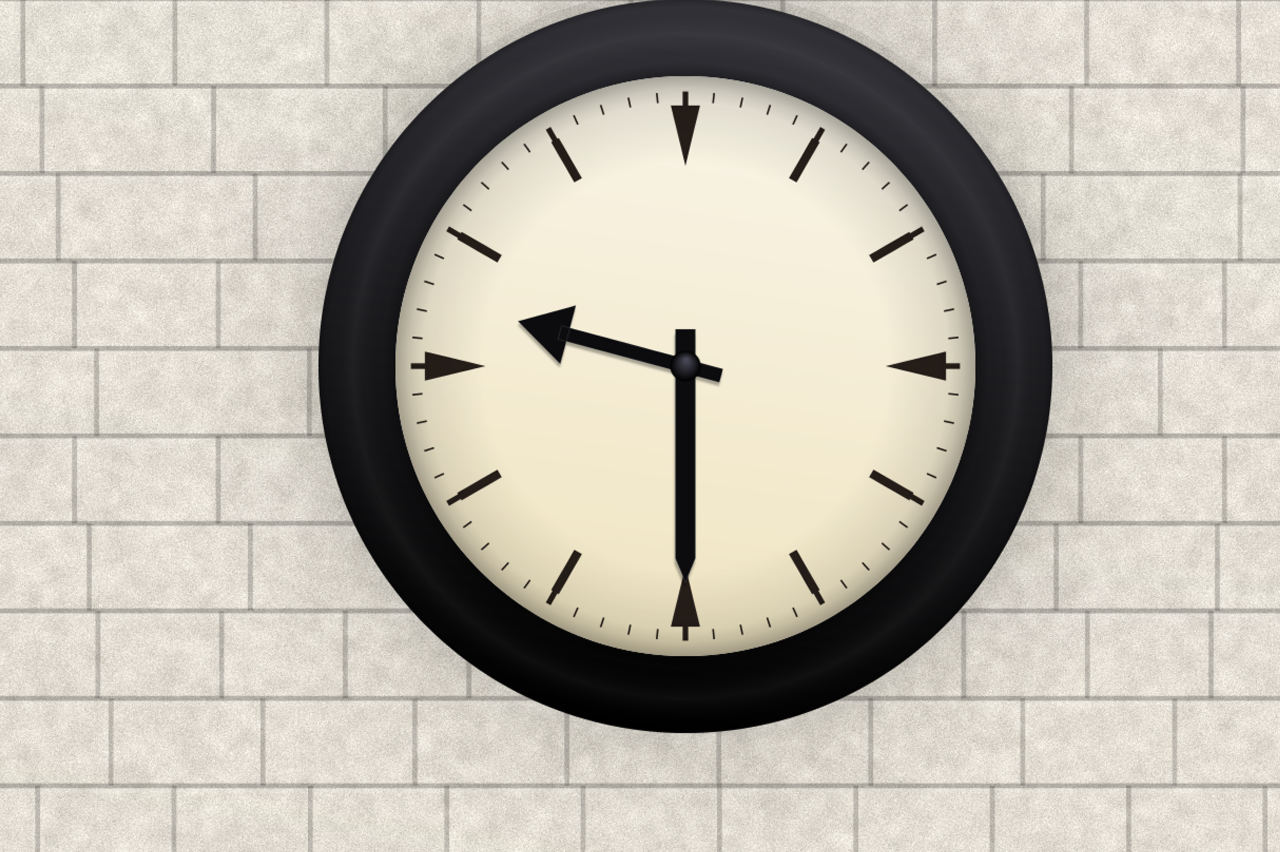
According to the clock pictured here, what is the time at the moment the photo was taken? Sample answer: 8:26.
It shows 9:30
